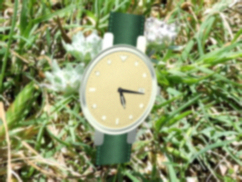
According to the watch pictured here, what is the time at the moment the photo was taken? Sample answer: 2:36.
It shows 5:16
